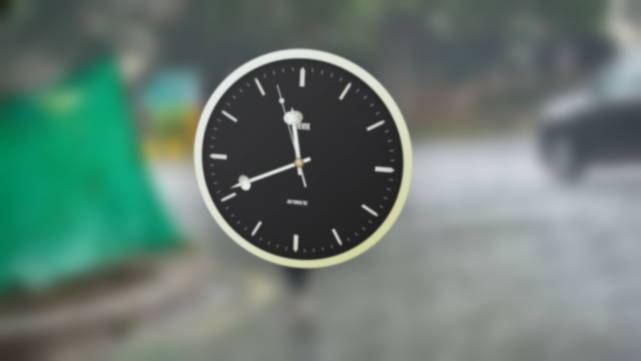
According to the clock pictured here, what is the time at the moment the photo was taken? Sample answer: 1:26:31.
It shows 11:40:57
